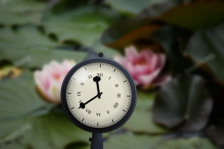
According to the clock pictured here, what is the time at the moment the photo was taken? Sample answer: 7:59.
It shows 11:39
